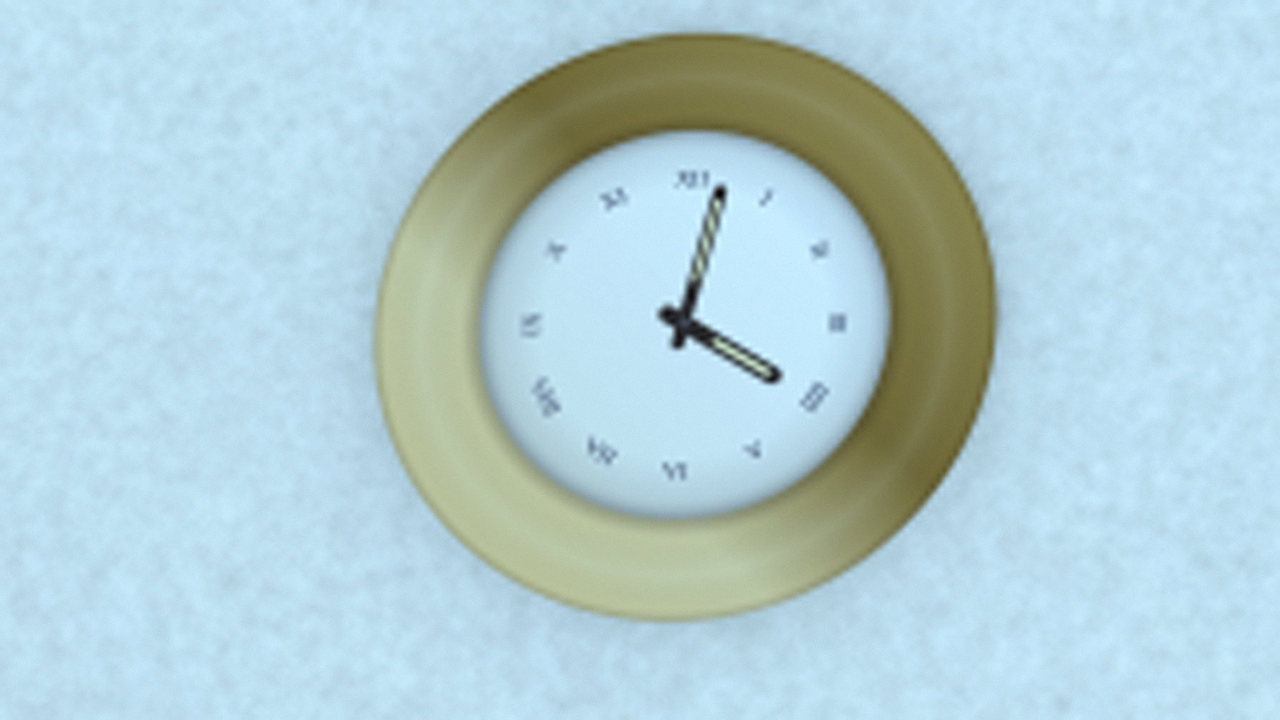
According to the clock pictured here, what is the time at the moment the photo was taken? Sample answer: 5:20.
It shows 4:02
